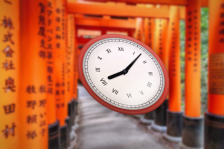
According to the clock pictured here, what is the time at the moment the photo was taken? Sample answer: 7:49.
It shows 8:07
